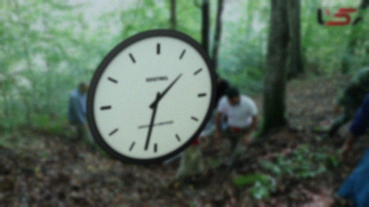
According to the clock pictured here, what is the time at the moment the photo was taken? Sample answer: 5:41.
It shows 1:32
